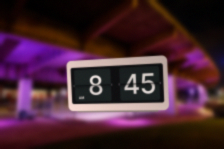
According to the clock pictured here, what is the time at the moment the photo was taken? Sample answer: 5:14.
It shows 8:45
